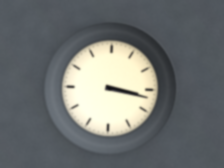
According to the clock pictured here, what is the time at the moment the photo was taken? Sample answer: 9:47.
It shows 3:17
